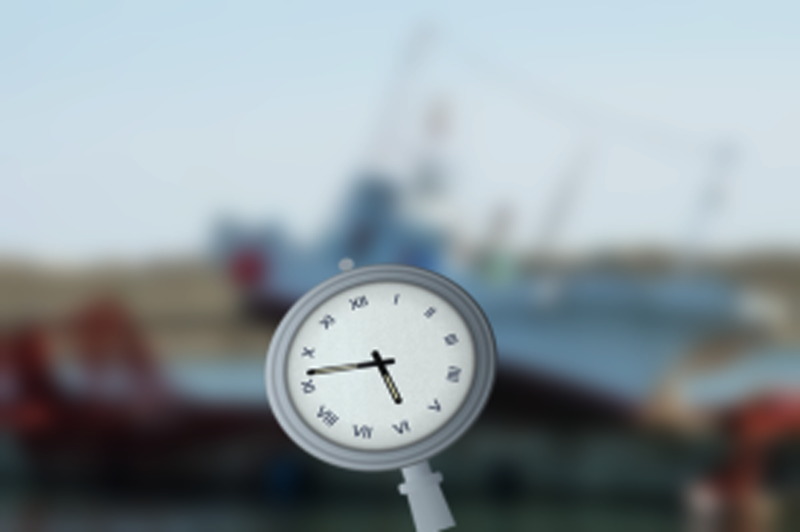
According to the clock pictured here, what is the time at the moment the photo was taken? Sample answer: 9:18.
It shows 5:47
